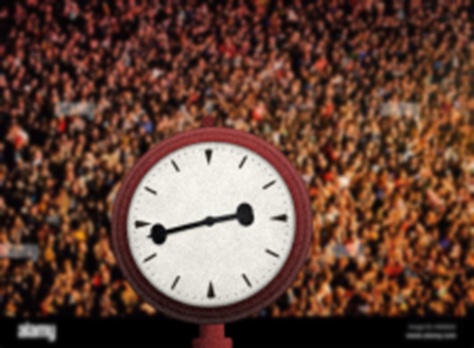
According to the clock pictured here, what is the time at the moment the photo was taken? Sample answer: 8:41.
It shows 2:43
